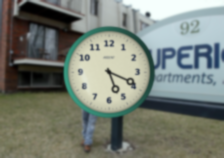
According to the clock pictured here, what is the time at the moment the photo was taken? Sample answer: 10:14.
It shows 5:19
